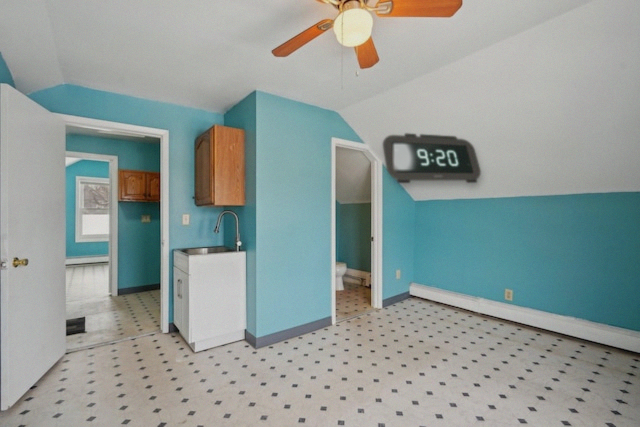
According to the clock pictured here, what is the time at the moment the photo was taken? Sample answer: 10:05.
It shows 9:20
